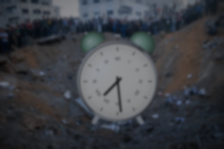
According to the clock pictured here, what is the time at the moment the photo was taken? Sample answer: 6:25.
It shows 7:29
